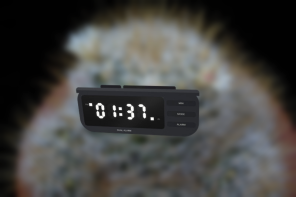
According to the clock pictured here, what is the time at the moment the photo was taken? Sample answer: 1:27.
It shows 1:37
